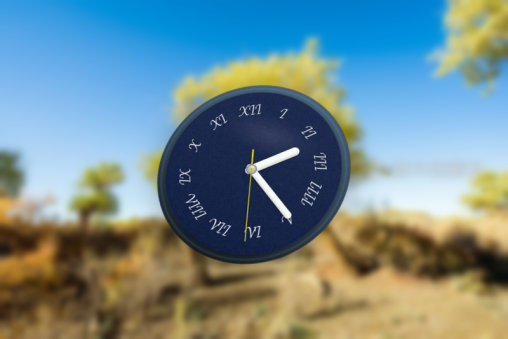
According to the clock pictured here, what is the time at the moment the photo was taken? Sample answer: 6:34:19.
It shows 2:24:31
